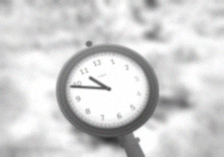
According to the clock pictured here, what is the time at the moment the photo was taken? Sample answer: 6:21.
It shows 10:49
